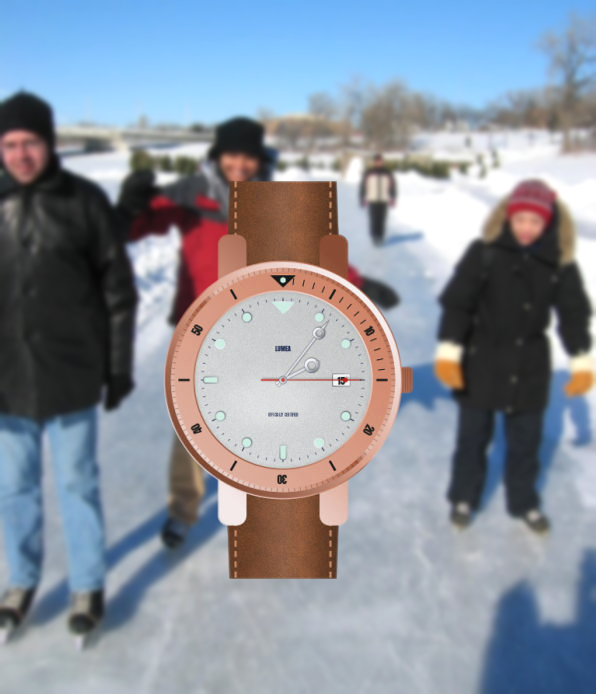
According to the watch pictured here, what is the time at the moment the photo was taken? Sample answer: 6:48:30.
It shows 2:06:15
